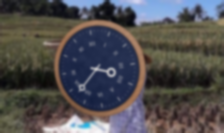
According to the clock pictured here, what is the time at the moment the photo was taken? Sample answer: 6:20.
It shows 3:38
